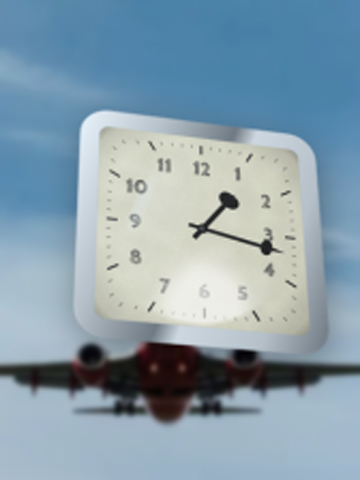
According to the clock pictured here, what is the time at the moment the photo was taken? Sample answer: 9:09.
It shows 1:17
